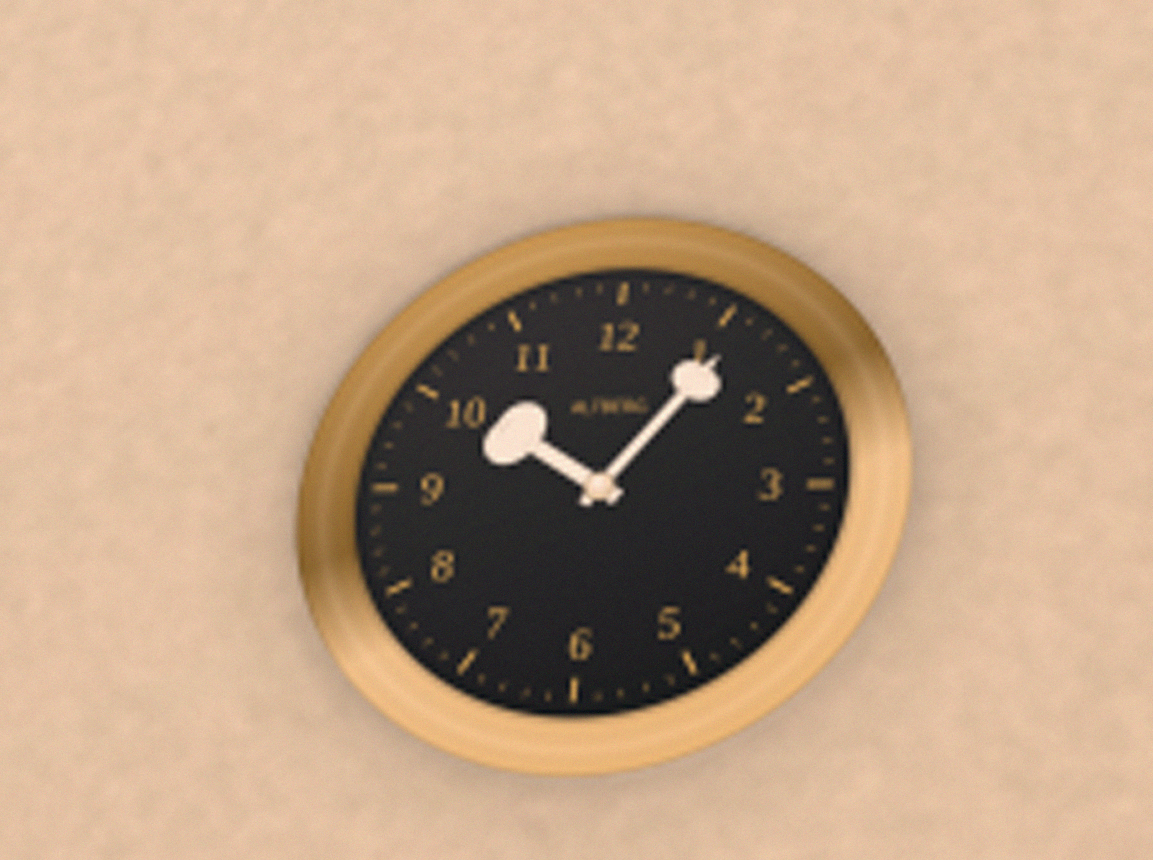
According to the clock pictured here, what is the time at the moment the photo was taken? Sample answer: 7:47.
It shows 10:06
